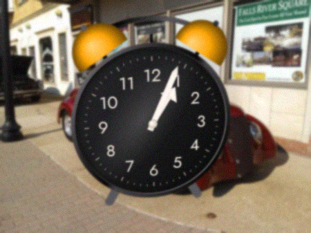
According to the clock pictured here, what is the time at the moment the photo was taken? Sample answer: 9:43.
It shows 1:04
